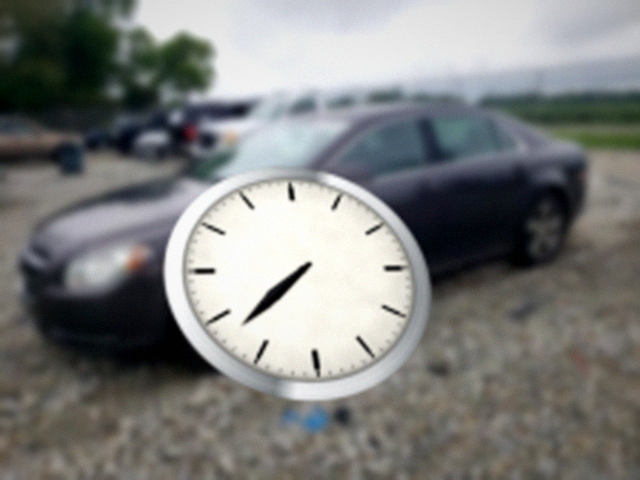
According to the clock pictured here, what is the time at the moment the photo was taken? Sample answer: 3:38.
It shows 7:38
